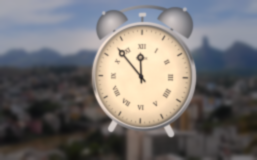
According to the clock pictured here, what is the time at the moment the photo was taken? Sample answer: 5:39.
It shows 11:53
